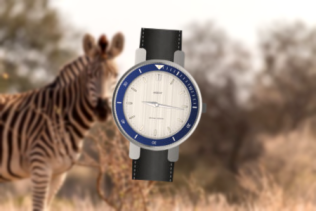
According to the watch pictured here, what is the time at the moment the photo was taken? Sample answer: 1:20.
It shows 9:16
